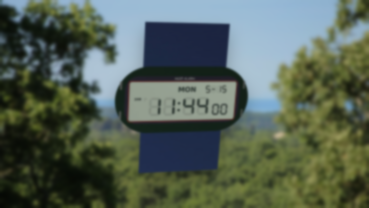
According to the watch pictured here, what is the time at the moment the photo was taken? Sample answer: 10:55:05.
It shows 11:44:00
